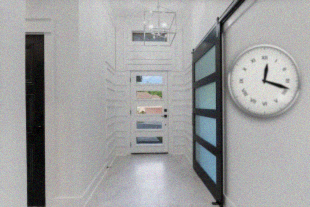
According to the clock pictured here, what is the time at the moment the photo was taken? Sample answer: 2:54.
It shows 12:18
